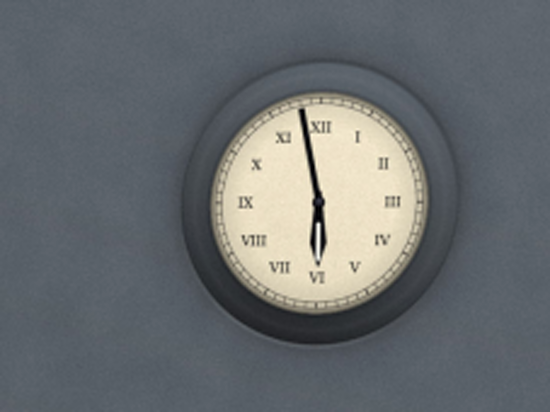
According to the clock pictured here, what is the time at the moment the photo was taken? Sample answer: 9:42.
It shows 5:58
